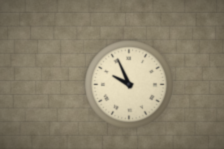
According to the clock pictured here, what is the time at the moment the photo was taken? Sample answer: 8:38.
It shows 9:56
